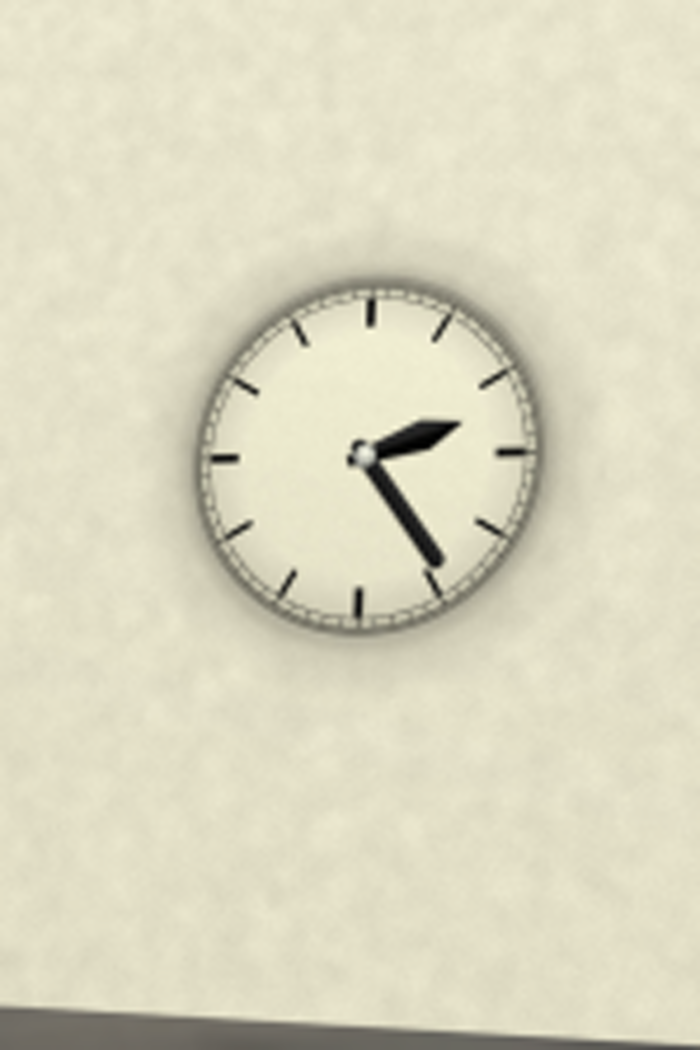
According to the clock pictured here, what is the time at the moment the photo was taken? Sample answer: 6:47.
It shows 2:24
